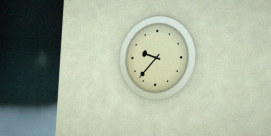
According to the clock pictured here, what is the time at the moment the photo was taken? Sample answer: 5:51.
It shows 9:37
